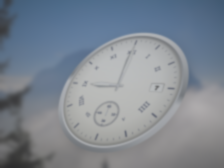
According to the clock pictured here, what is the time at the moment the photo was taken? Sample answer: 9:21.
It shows 9:00
